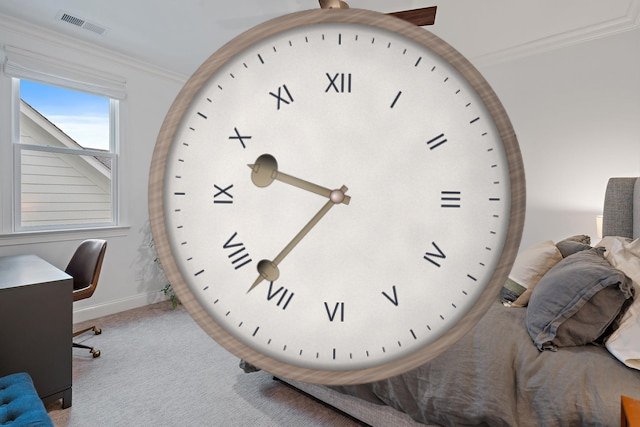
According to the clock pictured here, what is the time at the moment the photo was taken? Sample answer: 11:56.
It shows 9:37
